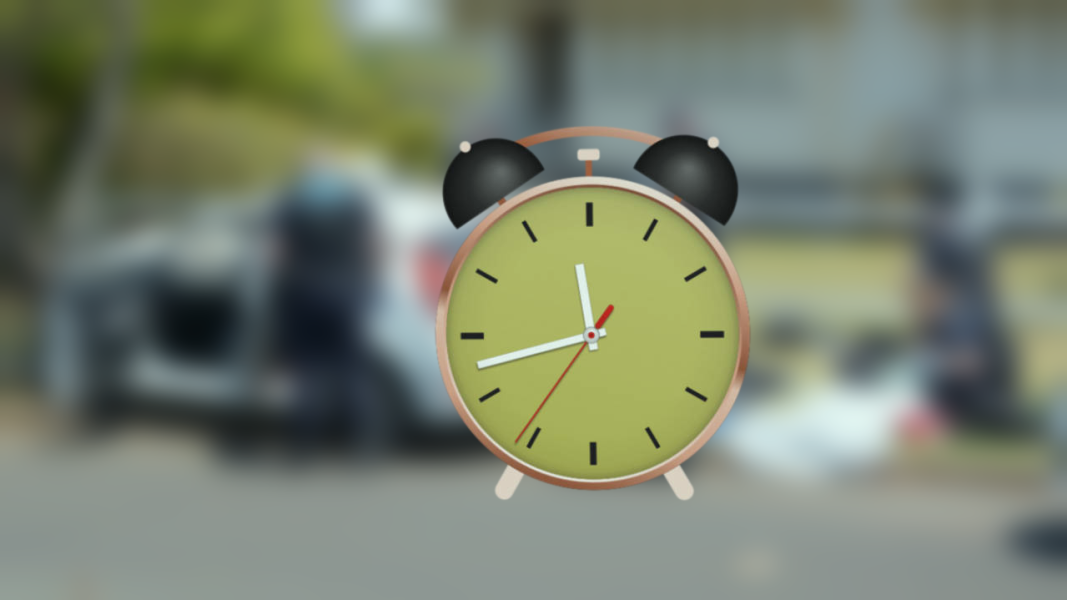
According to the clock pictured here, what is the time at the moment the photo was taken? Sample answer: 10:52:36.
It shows 11:42:36
